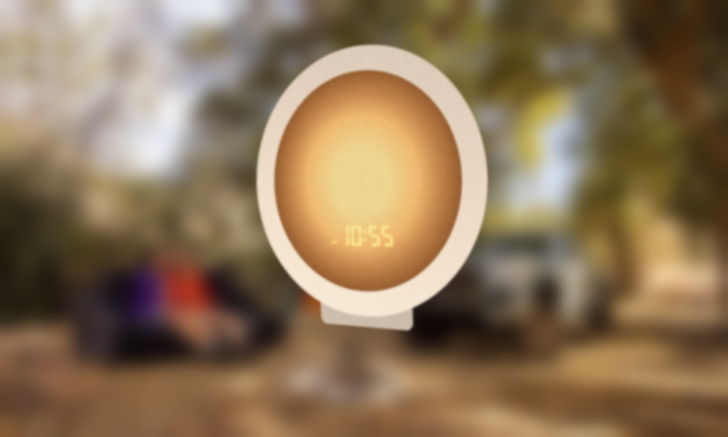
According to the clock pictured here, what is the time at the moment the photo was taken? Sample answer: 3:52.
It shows 10:55
